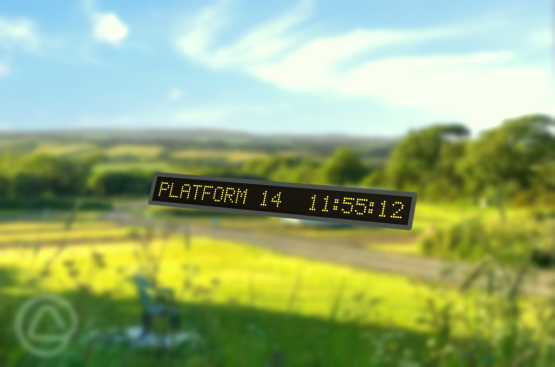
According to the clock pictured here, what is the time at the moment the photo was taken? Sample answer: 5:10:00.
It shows 11:55:12
